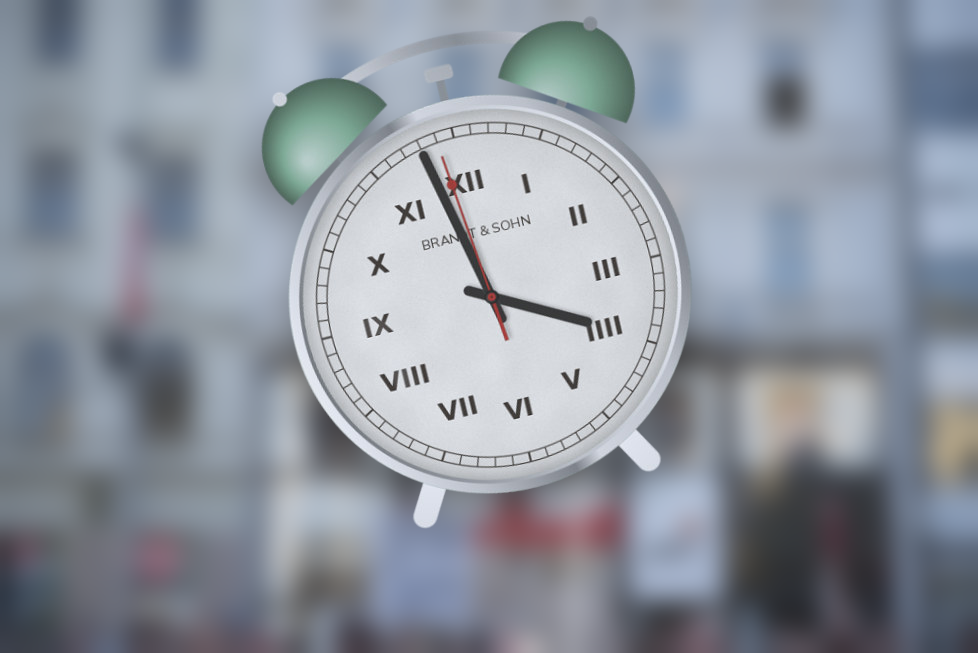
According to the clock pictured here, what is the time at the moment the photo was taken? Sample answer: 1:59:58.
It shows 3:57:59
